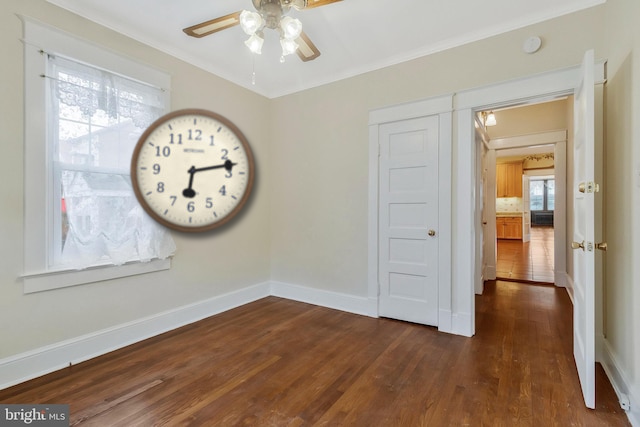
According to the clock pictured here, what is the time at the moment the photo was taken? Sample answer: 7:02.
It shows 6:13
